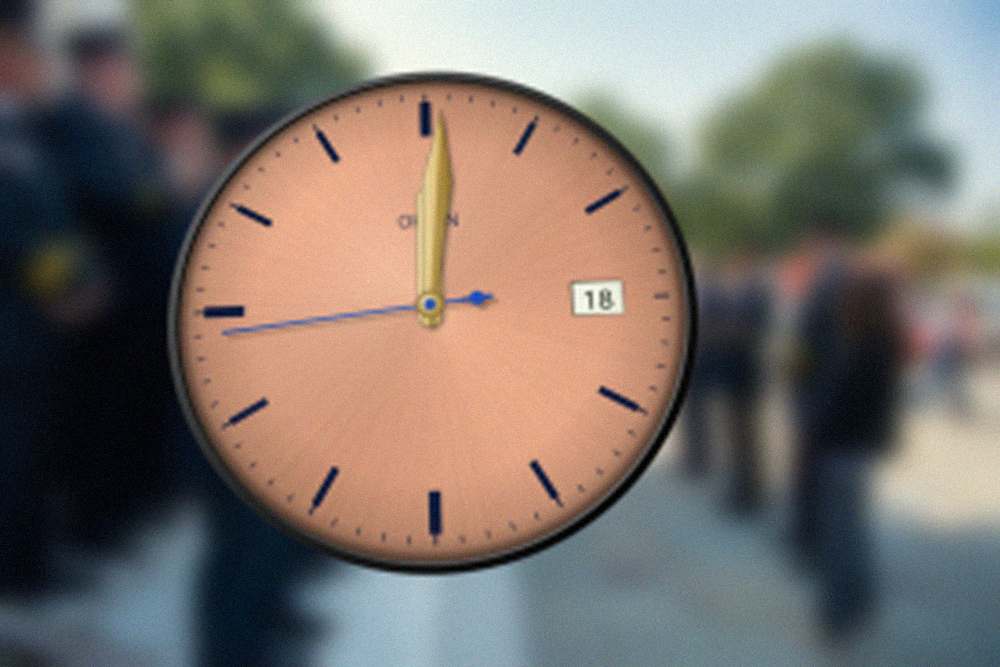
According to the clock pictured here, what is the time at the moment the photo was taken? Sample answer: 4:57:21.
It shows 12:00:44
